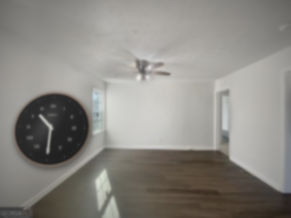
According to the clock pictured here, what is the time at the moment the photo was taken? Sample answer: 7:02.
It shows 10:30
